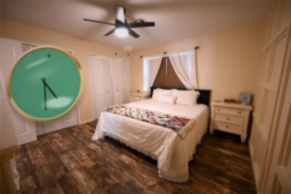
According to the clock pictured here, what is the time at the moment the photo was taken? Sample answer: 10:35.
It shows 4:28
